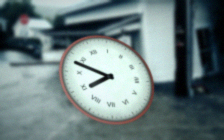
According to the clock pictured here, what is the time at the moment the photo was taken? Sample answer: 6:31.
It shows 8:53
